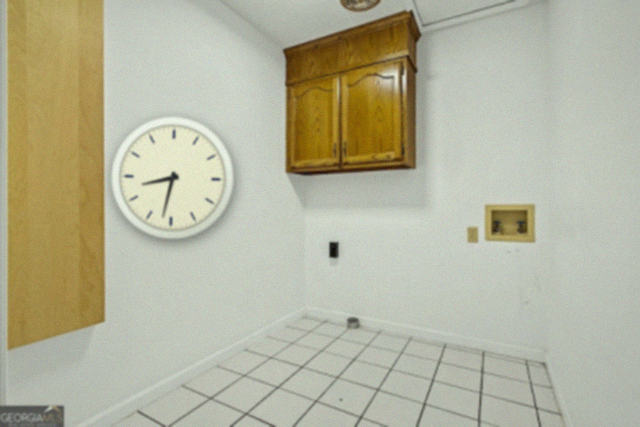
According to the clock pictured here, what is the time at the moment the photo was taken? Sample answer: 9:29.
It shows 8:32
